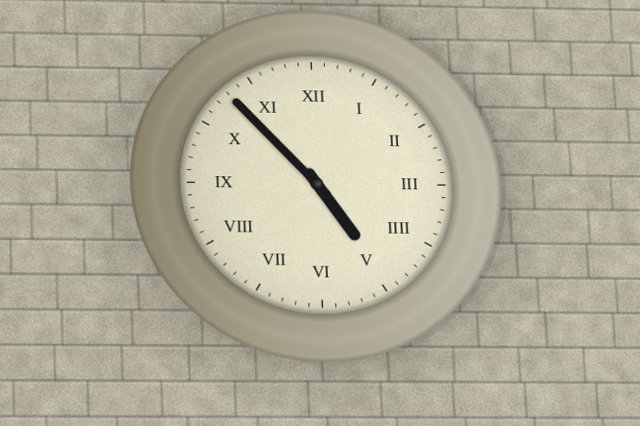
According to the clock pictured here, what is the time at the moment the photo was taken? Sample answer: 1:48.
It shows 4:53
